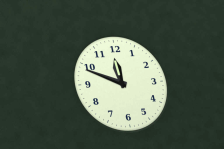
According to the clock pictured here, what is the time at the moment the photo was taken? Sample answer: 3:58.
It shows 11:49
